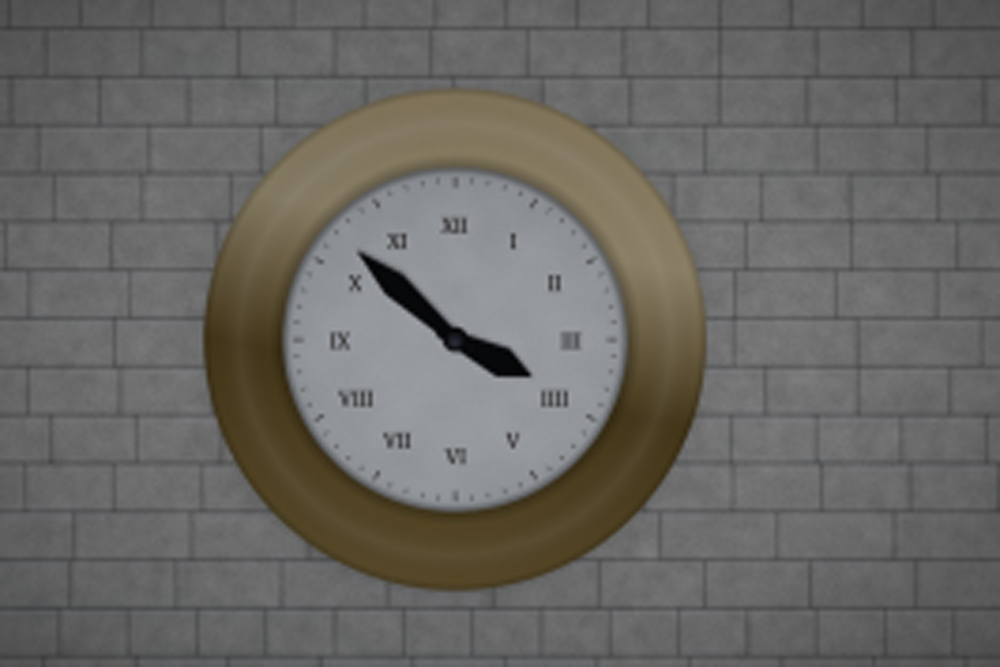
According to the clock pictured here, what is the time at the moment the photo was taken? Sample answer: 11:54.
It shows 3:52
